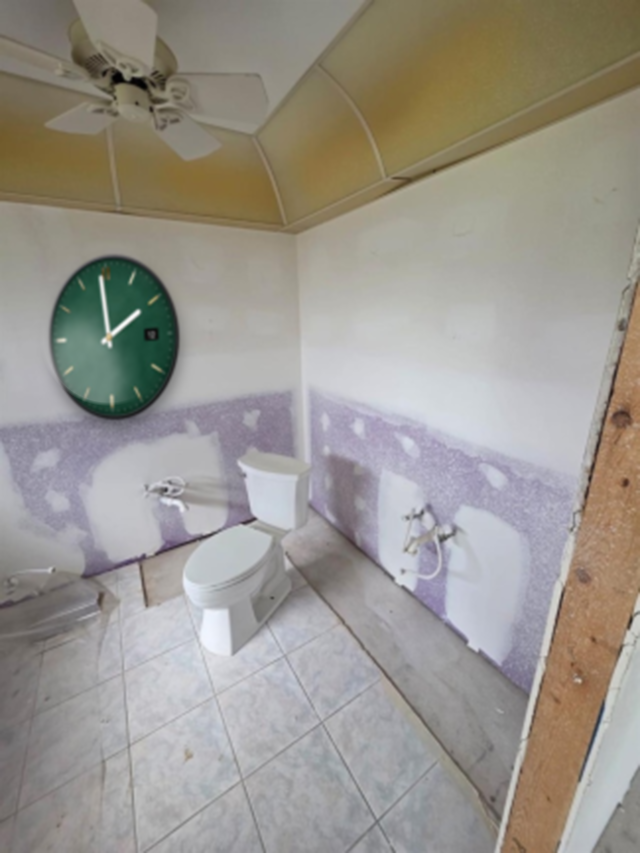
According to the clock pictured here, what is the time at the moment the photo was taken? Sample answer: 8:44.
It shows 1:59
